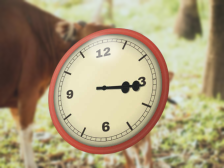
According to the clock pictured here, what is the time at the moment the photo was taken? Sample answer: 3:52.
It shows 3:16
